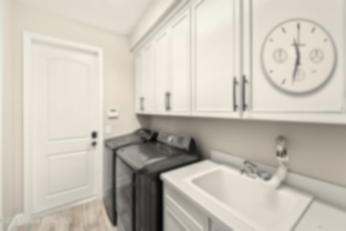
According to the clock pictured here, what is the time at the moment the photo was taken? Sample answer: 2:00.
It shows 11:32
